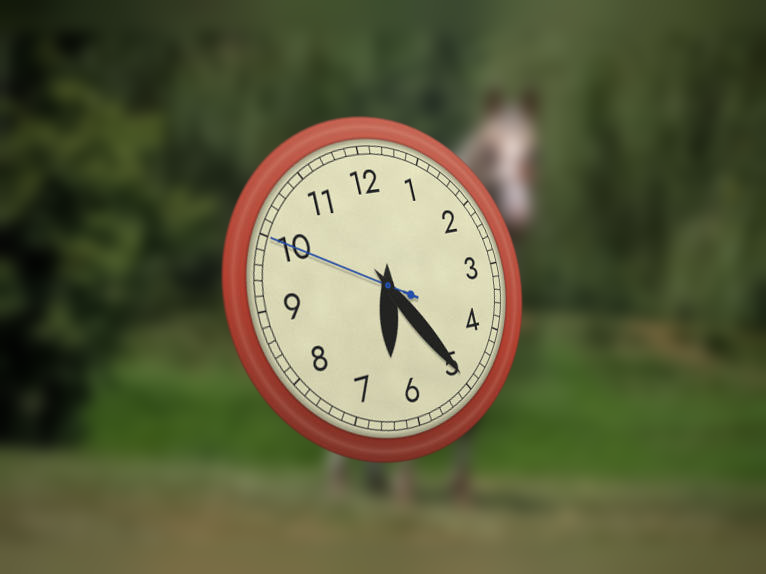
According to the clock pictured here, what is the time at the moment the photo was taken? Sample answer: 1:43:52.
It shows 6:24:50
